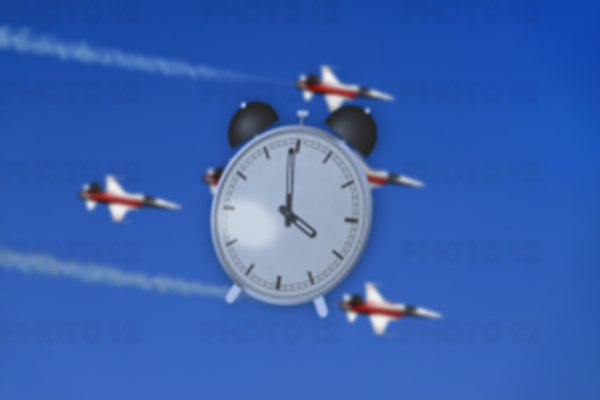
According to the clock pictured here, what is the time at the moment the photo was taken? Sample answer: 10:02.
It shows 3:59
